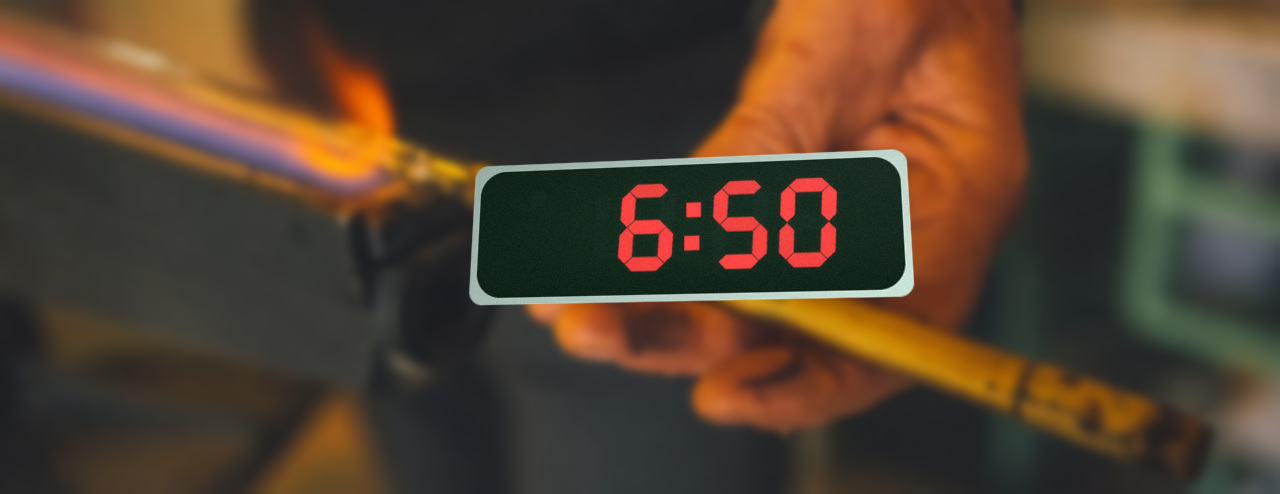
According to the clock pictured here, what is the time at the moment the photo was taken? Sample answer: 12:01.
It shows 6:50
